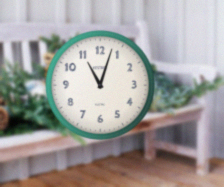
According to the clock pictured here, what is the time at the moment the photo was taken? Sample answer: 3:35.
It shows 11:03
